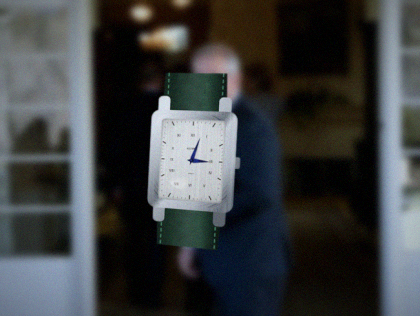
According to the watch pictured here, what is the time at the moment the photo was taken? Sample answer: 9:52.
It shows 3:03
